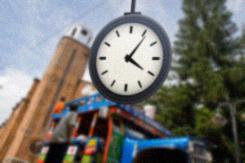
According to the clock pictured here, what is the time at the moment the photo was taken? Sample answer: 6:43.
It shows 4:06
